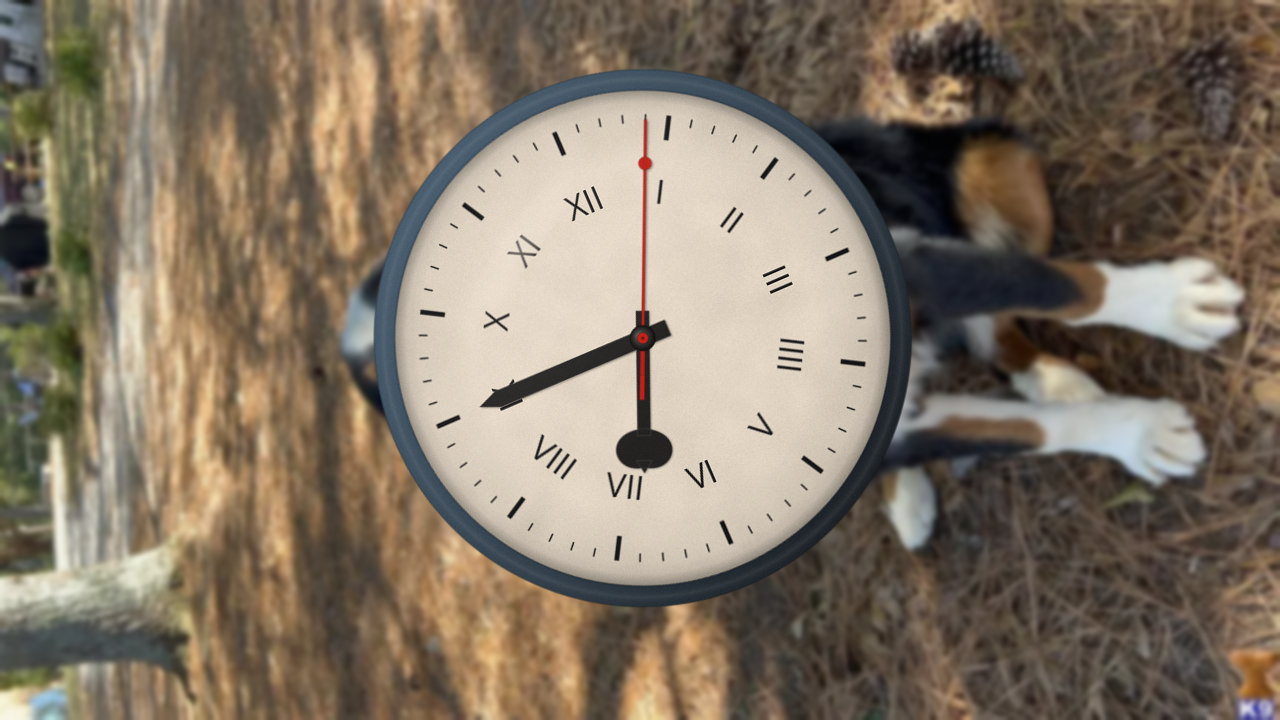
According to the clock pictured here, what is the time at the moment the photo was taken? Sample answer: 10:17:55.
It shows 6:45:04
